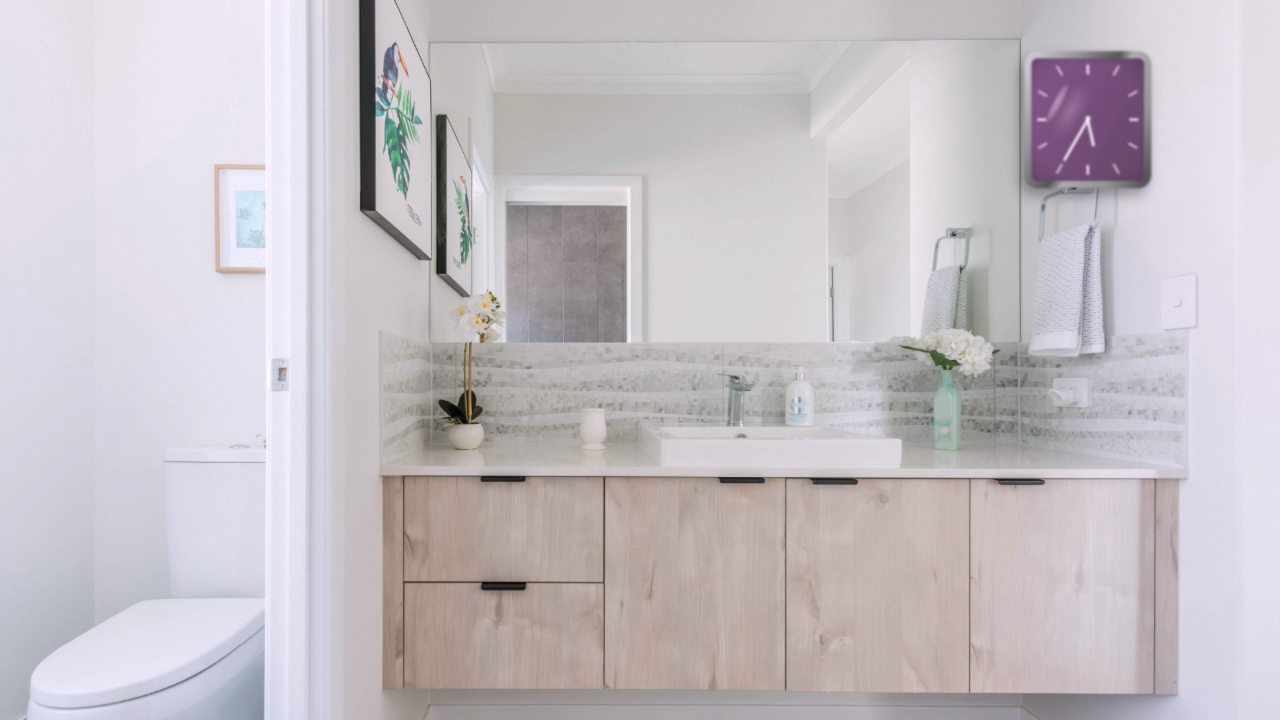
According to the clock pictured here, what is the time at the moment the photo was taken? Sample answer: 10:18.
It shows 5:35
